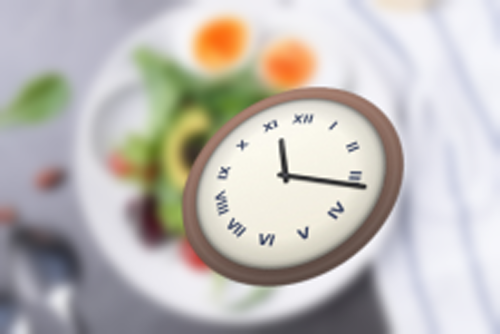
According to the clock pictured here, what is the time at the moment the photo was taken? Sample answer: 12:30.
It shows 11:16
